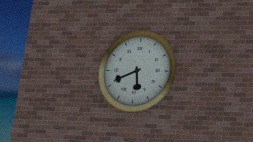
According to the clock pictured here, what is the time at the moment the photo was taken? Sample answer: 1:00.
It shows 5:41
